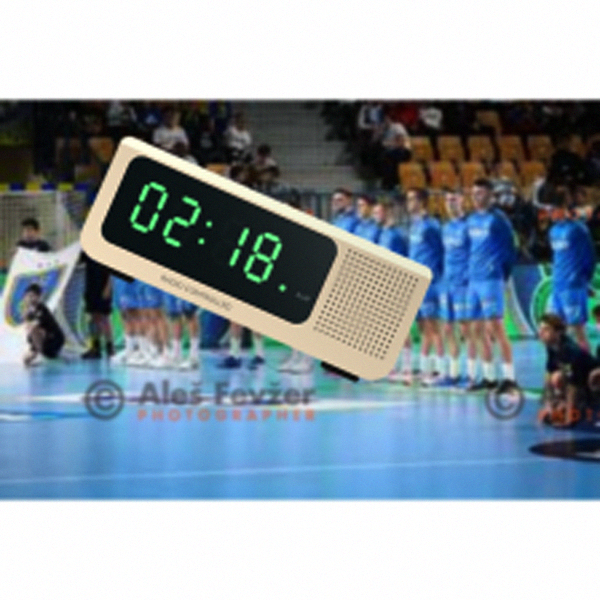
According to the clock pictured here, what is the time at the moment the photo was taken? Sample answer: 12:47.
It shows 2:18
